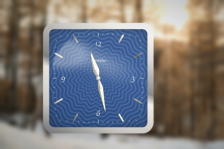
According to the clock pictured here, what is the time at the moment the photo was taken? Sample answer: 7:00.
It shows 11:28
